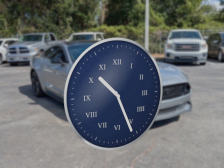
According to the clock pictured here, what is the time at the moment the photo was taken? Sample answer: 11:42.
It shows 10:26
